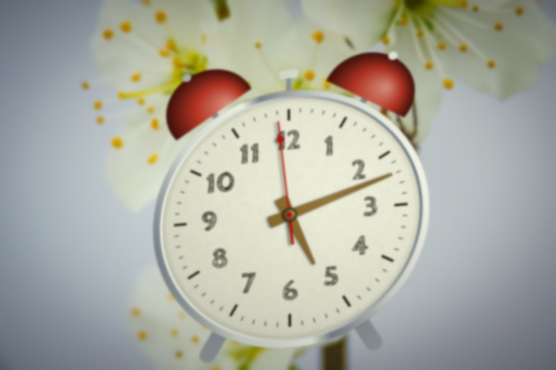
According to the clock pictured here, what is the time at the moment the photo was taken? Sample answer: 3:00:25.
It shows 5:11:59
